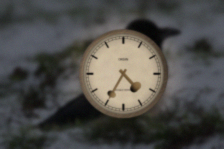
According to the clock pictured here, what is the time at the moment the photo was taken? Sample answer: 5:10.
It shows 4:35
